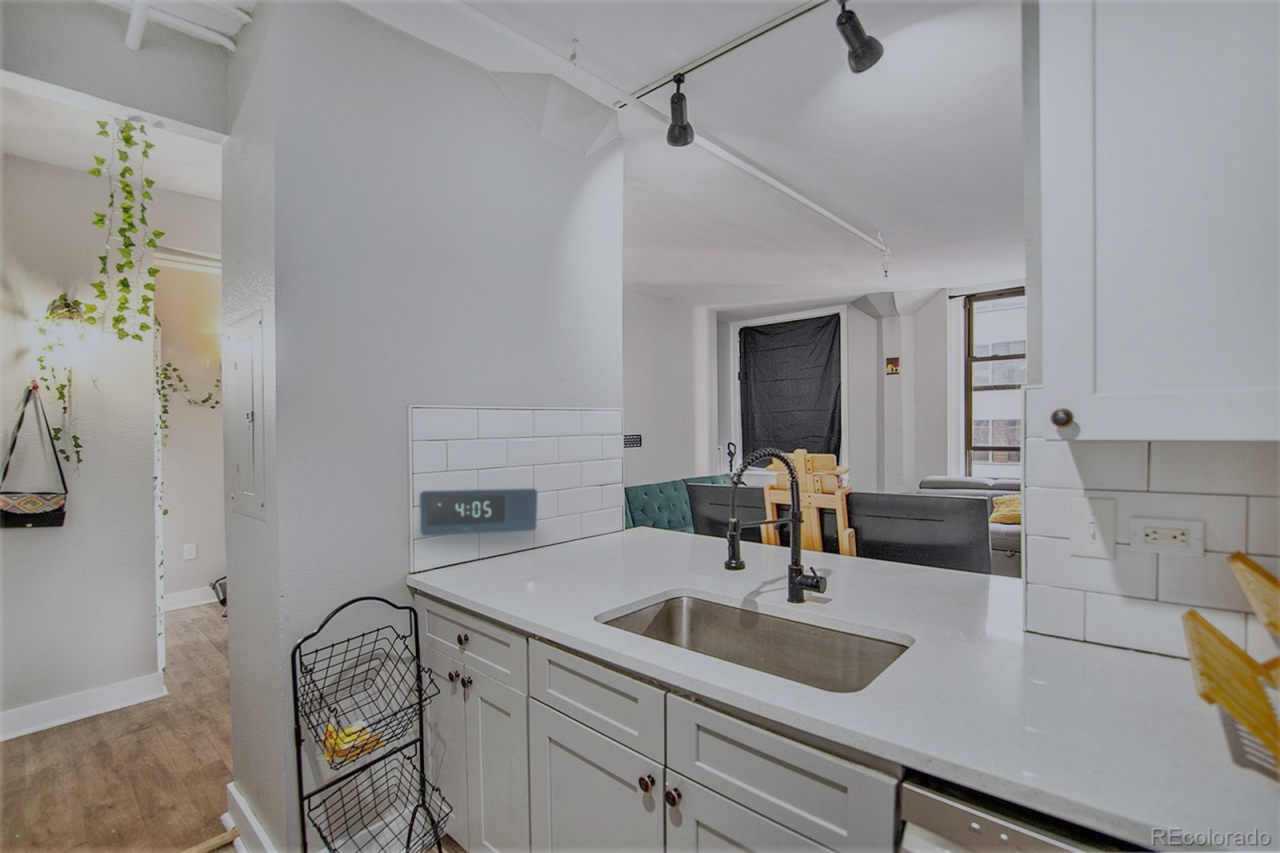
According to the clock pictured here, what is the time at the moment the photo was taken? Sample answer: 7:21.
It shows 4:05
